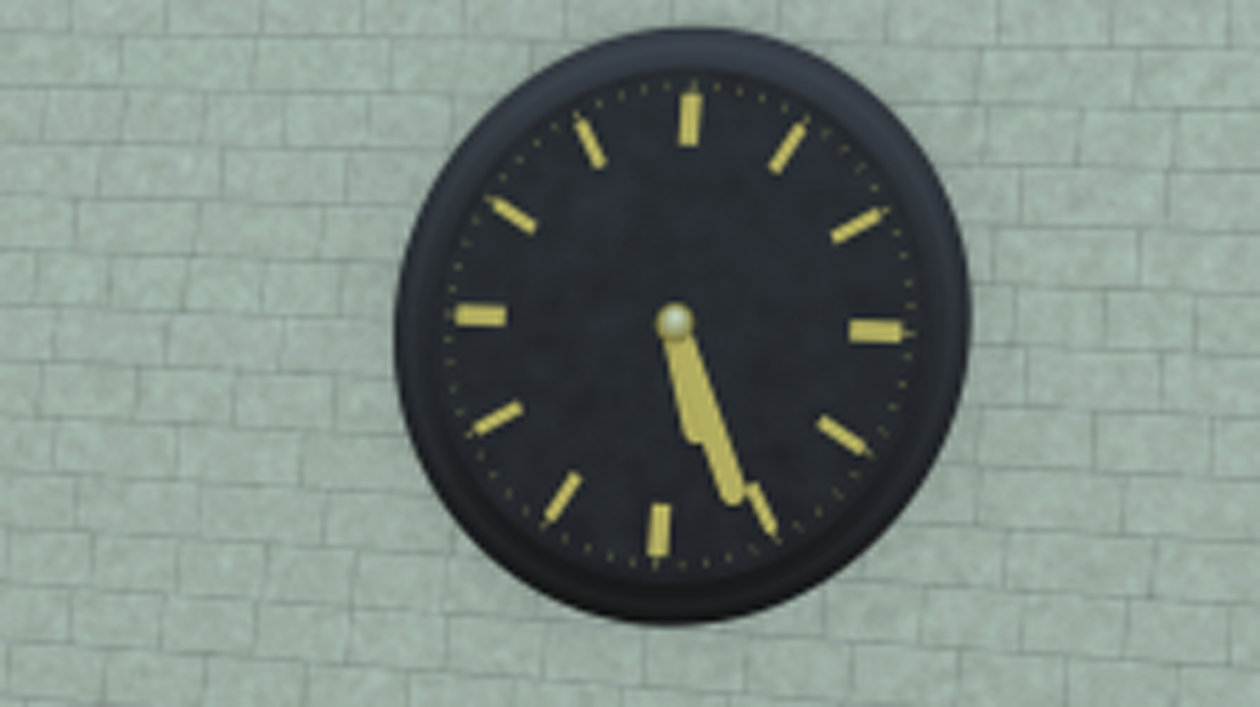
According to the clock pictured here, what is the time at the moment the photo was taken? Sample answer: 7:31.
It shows 5:26
